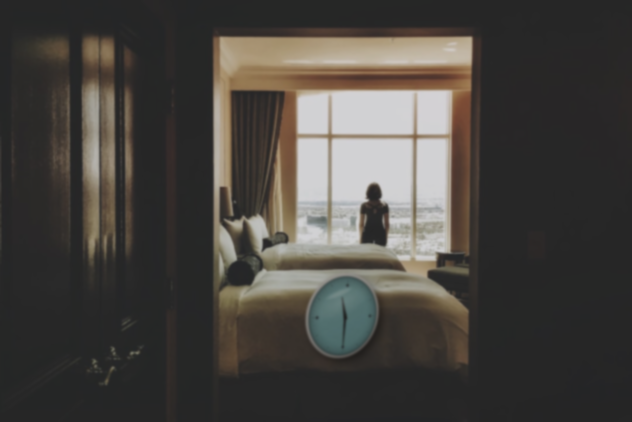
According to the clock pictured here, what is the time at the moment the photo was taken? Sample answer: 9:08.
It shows 11:30
